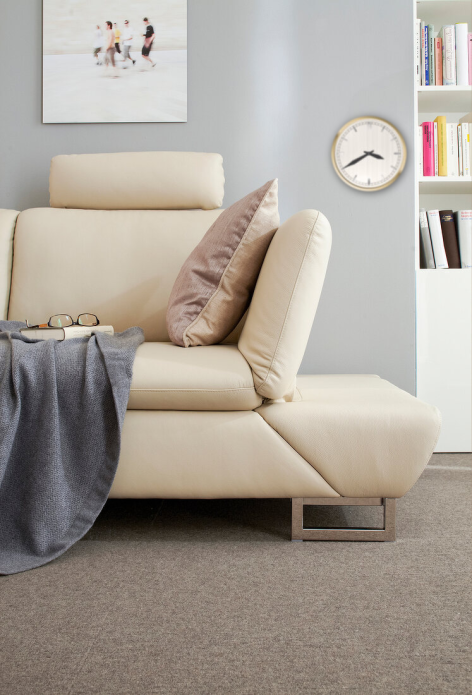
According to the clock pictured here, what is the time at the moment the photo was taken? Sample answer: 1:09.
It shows 3:40
